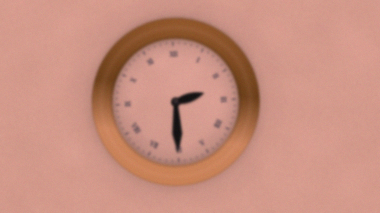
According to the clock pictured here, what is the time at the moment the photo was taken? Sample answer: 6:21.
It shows 2:30
